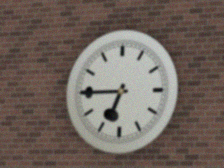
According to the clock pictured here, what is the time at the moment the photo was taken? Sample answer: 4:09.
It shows 6:45
